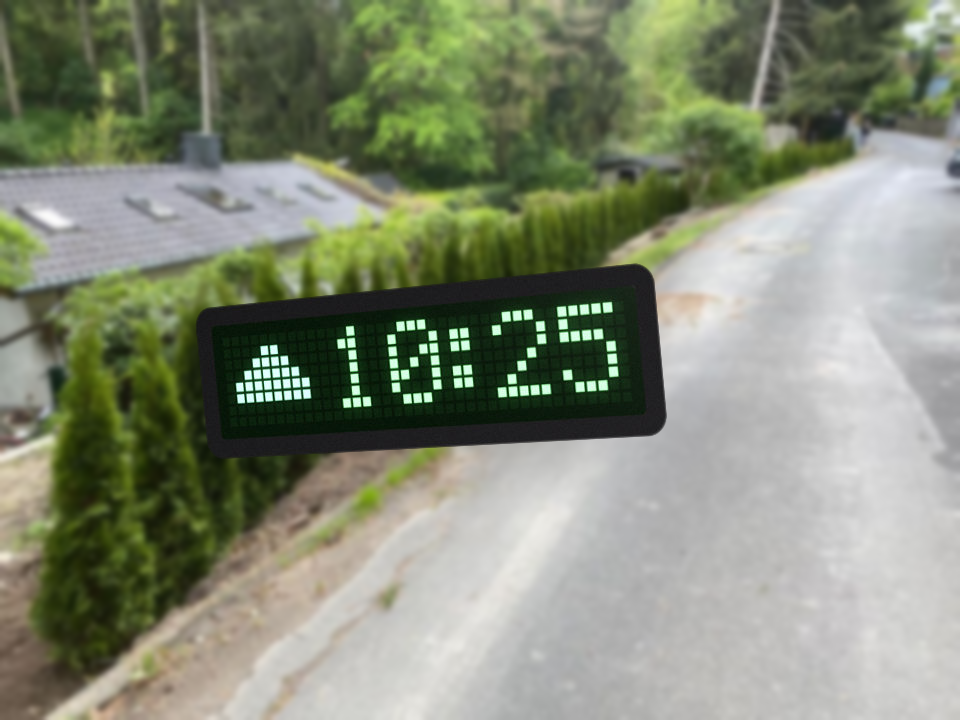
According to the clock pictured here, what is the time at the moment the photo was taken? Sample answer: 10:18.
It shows 10:25
